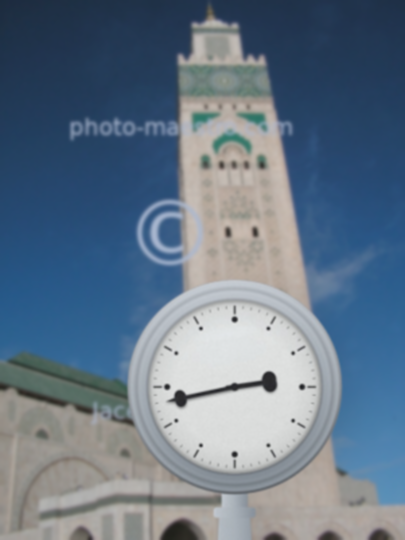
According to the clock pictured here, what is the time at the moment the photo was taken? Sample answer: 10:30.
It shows 2:43
